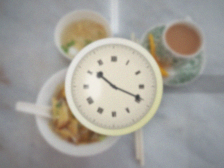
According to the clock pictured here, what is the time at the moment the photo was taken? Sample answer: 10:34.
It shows 10:19
